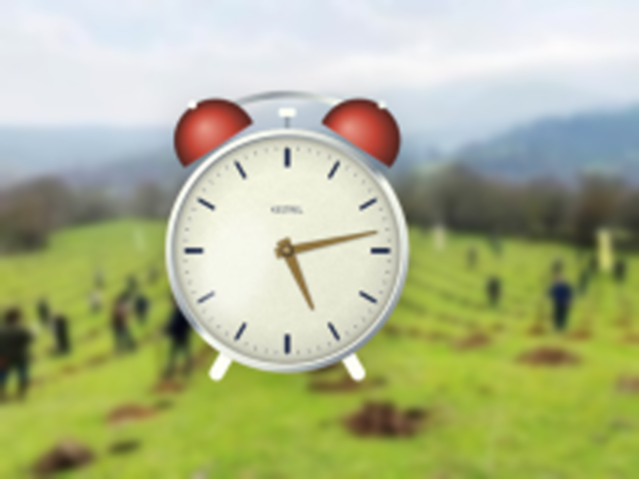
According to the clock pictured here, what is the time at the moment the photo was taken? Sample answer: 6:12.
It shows 5:13
